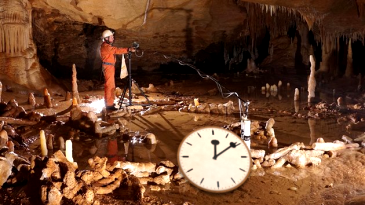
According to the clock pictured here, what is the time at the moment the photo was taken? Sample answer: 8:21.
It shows 12:09
